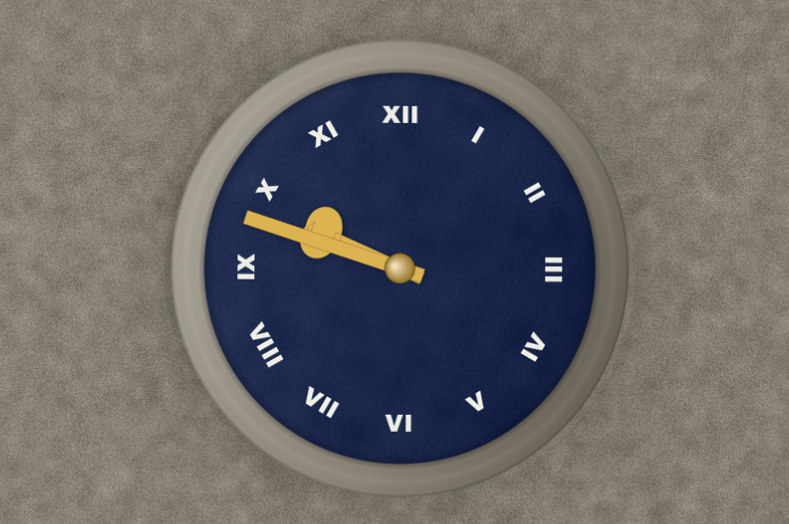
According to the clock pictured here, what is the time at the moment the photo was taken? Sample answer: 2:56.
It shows 9:48
